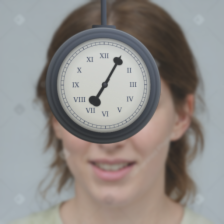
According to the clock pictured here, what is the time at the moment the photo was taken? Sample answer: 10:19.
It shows 7:05
